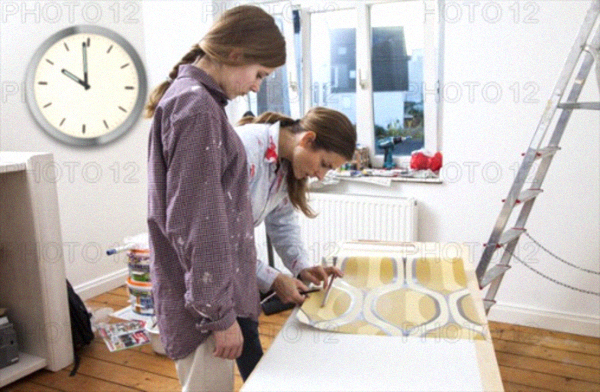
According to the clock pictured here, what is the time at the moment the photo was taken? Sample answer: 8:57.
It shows 9:59
